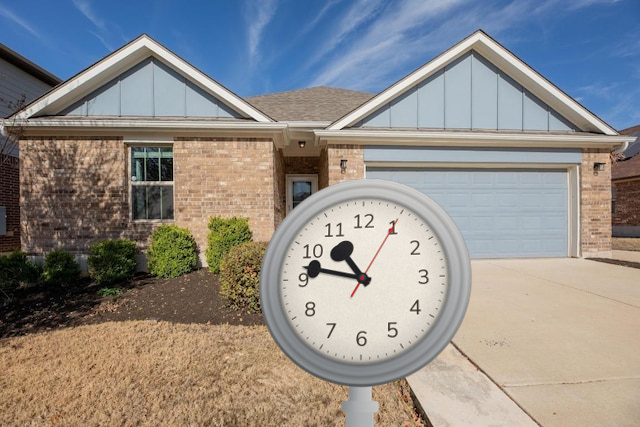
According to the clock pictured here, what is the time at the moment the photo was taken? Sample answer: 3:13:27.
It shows 10:47:05
